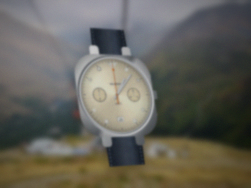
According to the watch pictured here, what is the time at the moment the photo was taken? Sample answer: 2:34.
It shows 1:07
